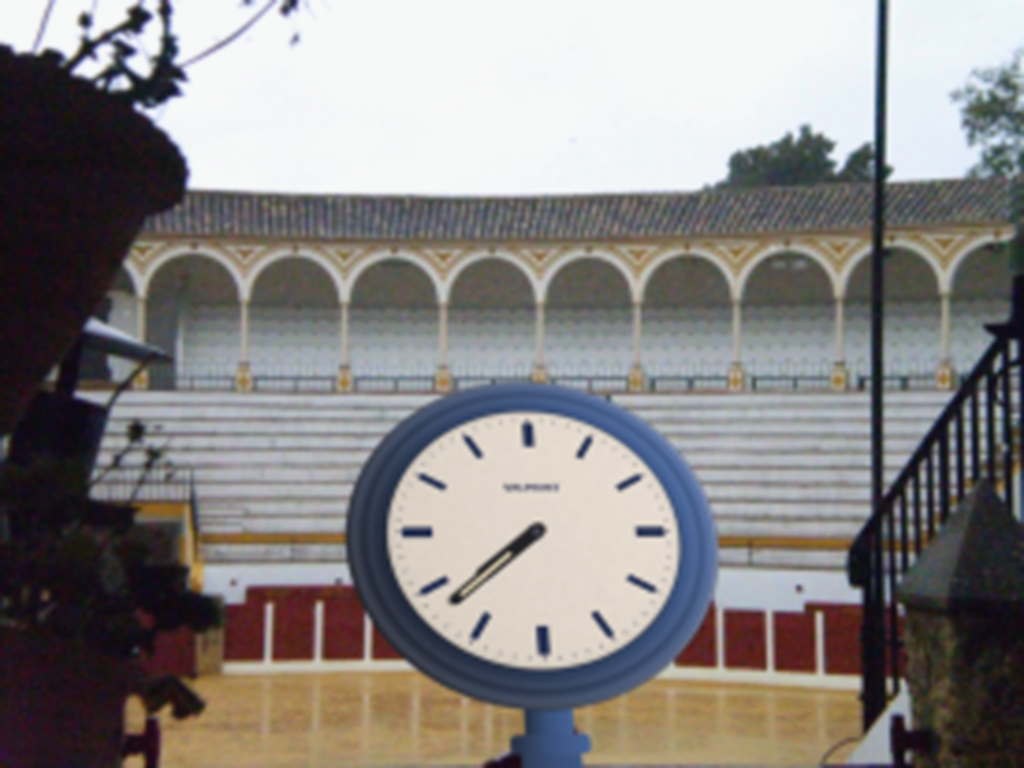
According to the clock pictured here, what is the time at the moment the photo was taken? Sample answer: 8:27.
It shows 7:38
